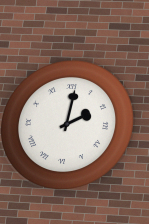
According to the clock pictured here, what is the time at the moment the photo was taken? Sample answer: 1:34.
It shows 2:01
